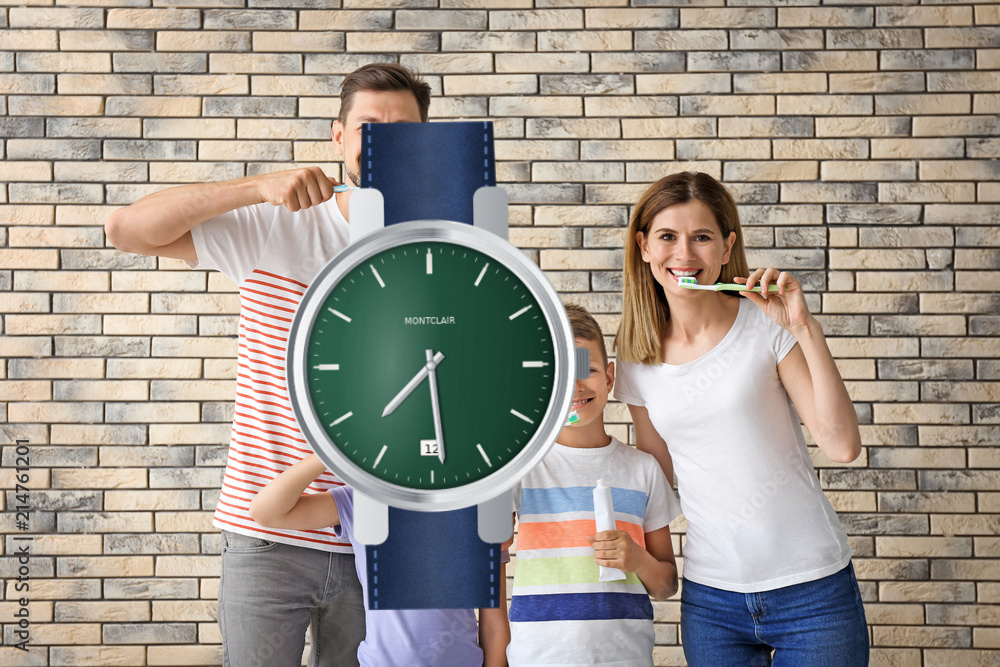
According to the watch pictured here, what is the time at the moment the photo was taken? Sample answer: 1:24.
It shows 7:29
